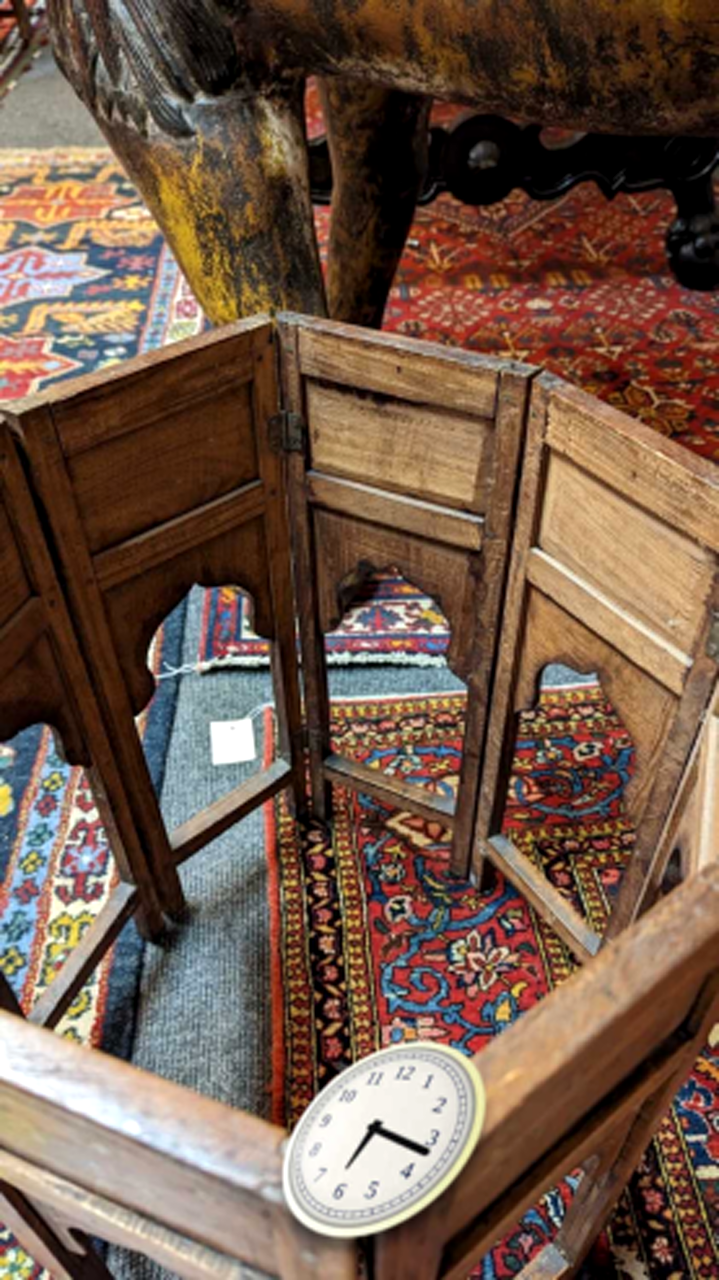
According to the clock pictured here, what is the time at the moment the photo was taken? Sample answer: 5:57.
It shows 6:17
